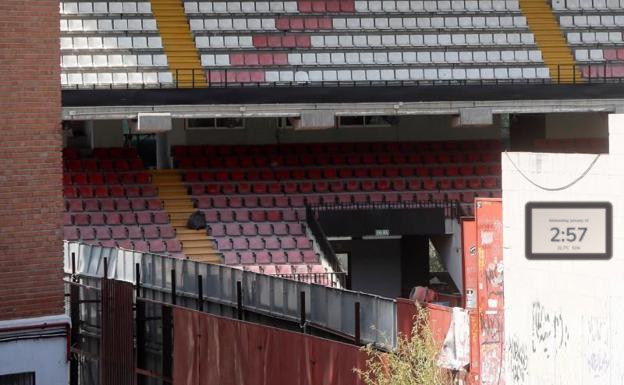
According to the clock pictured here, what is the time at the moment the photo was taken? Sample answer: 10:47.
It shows 2:57
